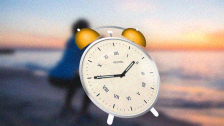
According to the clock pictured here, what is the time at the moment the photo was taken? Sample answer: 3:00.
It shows 1:45
